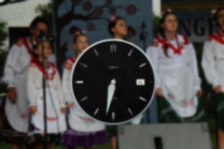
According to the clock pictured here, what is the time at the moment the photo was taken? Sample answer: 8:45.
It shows 6:32
